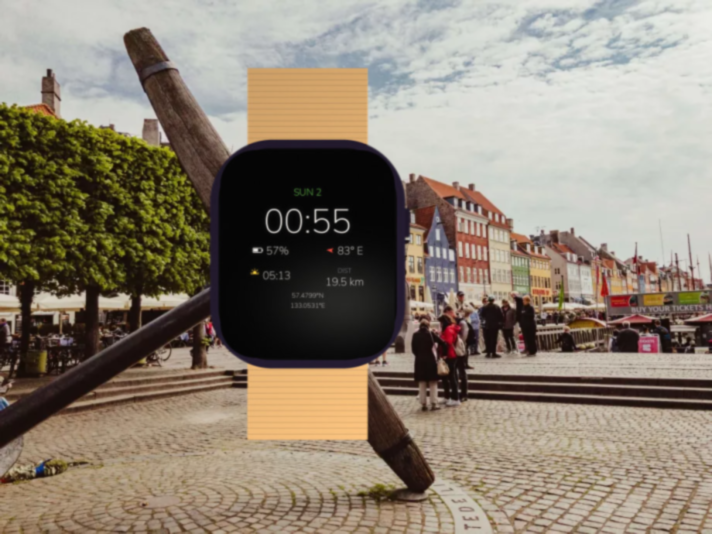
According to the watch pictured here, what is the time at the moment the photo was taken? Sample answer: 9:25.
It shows 0:55
